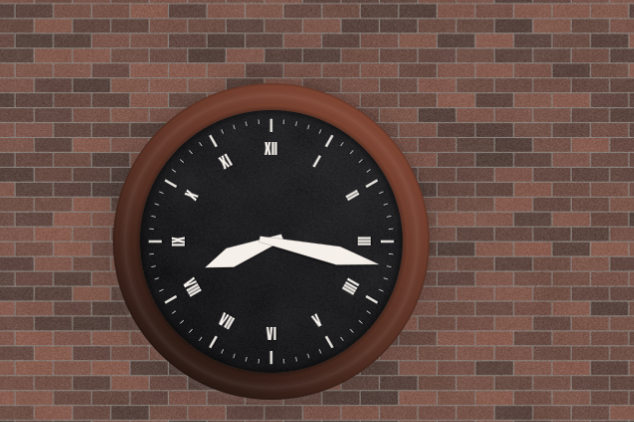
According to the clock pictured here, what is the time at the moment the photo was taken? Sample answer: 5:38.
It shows 8:17
